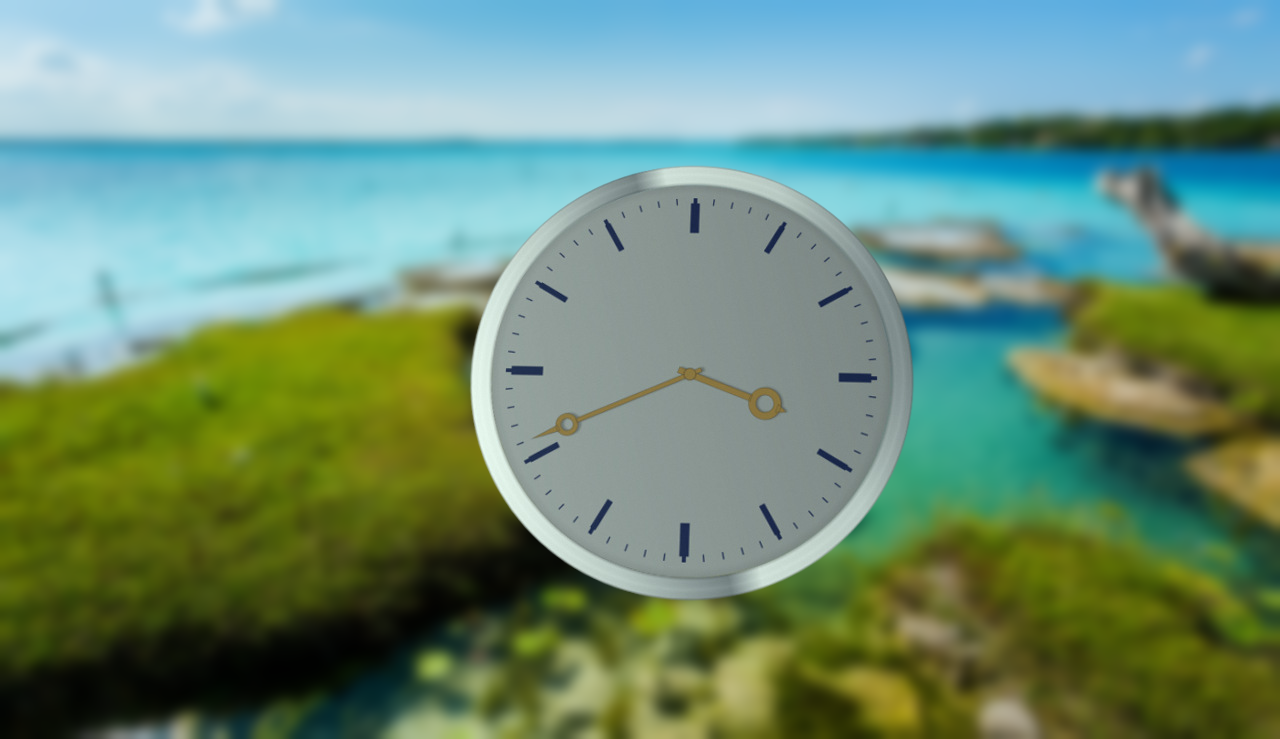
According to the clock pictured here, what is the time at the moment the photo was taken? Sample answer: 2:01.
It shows 3:41
